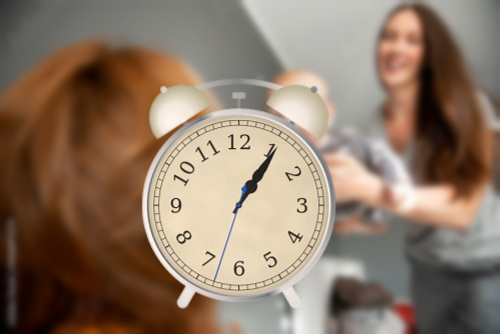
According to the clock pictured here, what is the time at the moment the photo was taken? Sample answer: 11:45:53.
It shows 1:05:33
